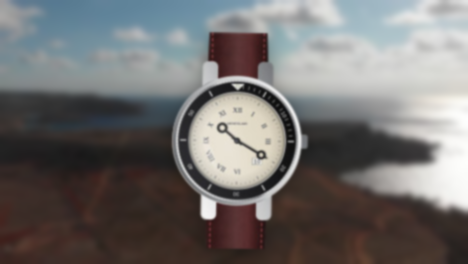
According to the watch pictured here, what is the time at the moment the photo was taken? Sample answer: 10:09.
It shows 10:20
